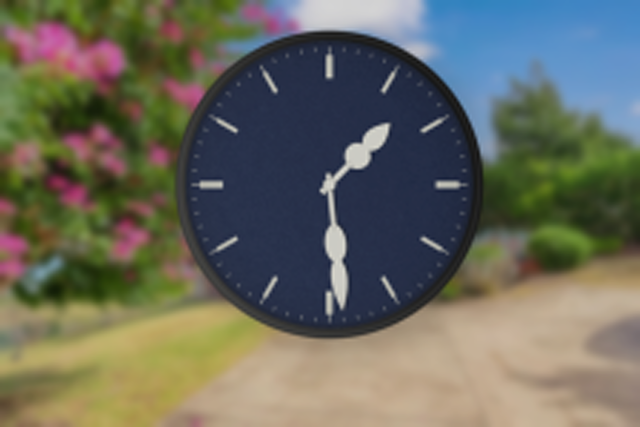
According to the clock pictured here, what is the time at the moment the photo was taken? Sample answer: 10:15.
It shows 1:29
